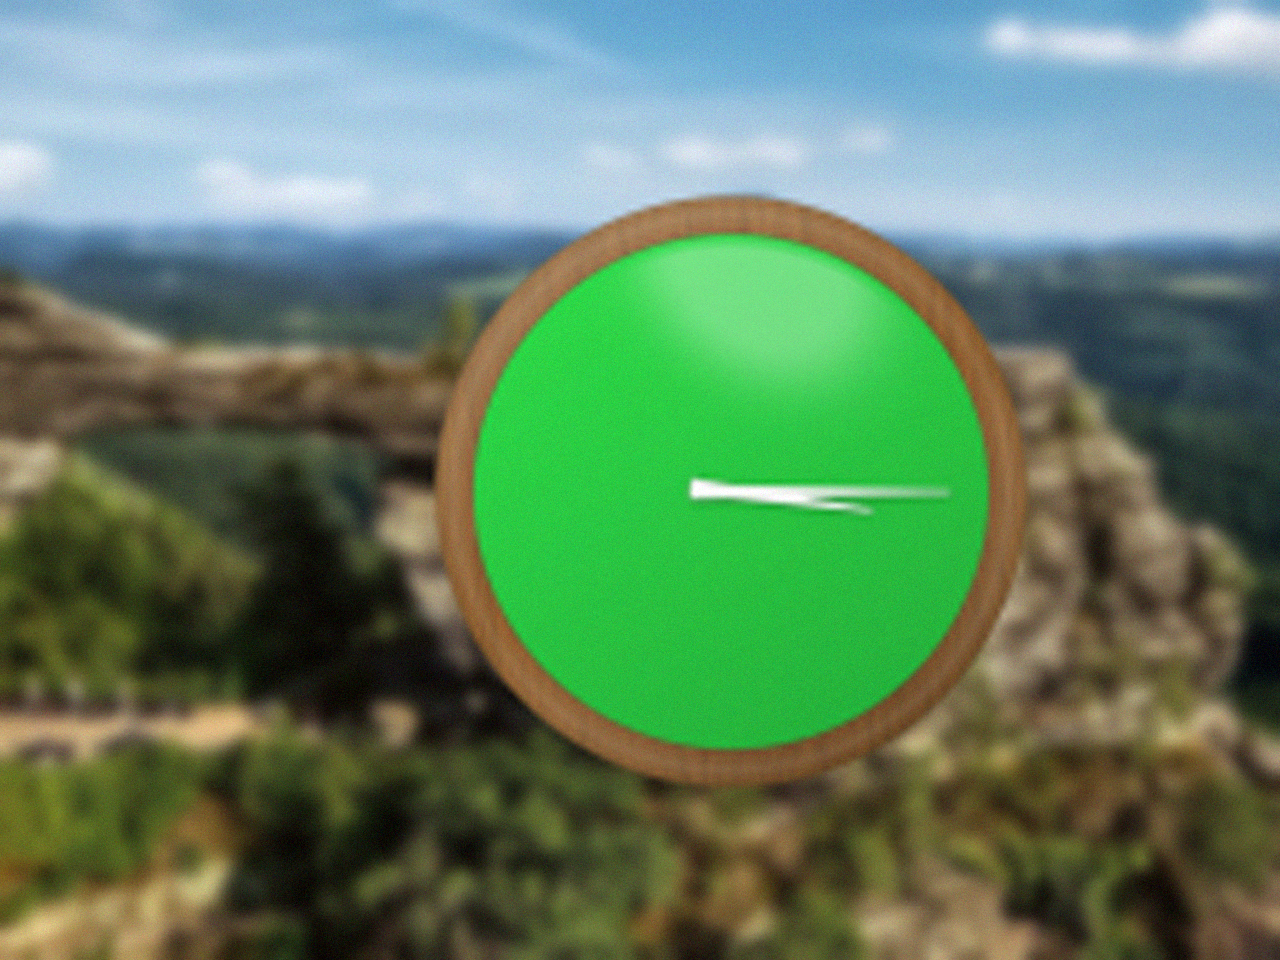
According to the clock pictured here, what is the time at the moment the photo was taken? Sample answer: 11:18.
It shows 3:15
